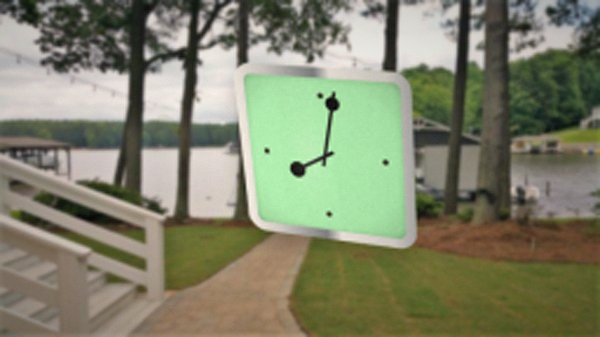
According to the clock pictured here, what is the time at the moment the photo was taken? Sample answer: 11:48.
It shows 8:02
